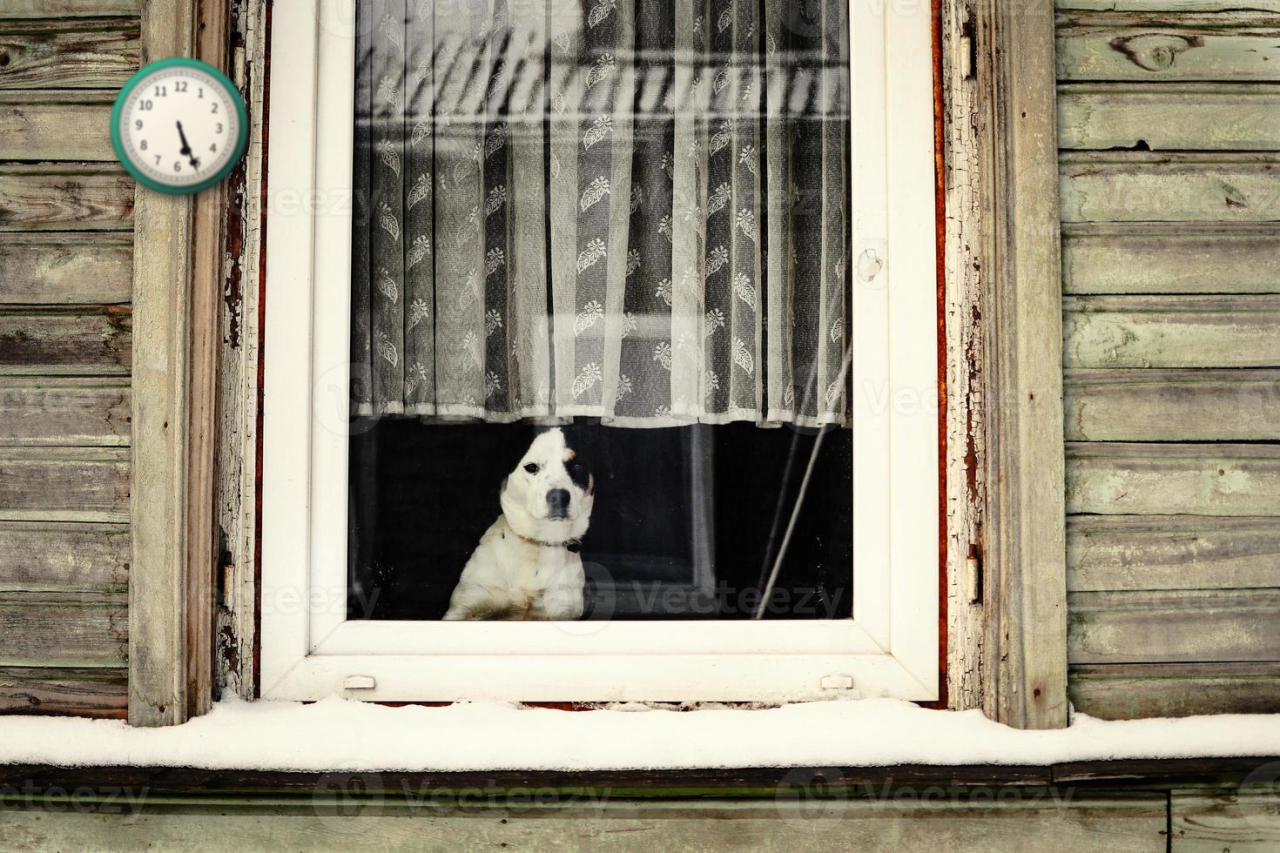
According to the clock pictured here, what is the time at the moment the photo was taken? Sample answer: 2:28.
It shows 5:26
